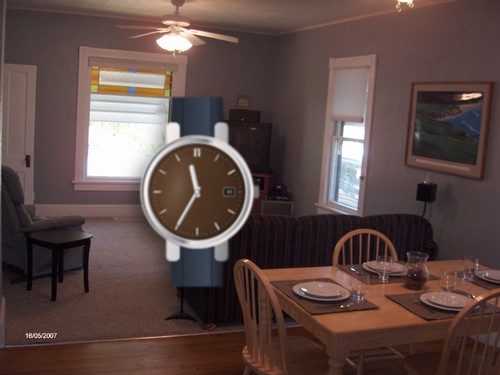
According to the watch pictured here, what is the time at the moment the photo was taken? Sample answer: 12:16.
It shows 11:35
